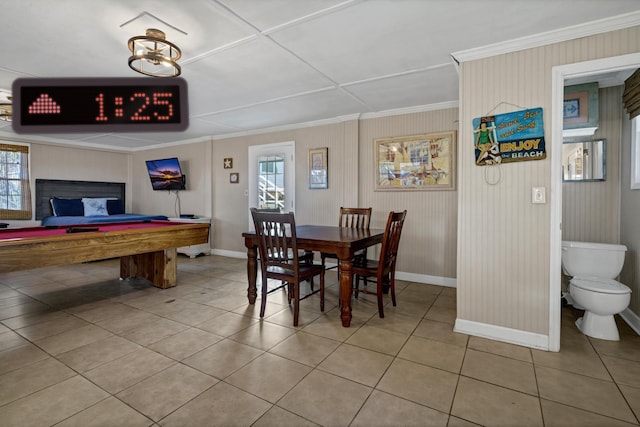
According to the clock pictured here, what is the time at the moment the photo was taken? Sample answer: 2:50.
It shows 1:25
